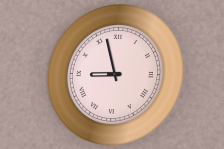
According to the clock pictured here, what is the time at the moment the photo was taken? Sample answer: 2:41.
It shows 8:57
